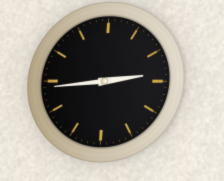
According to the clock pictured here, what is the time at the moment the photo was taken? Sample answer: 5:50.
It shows 2:44
